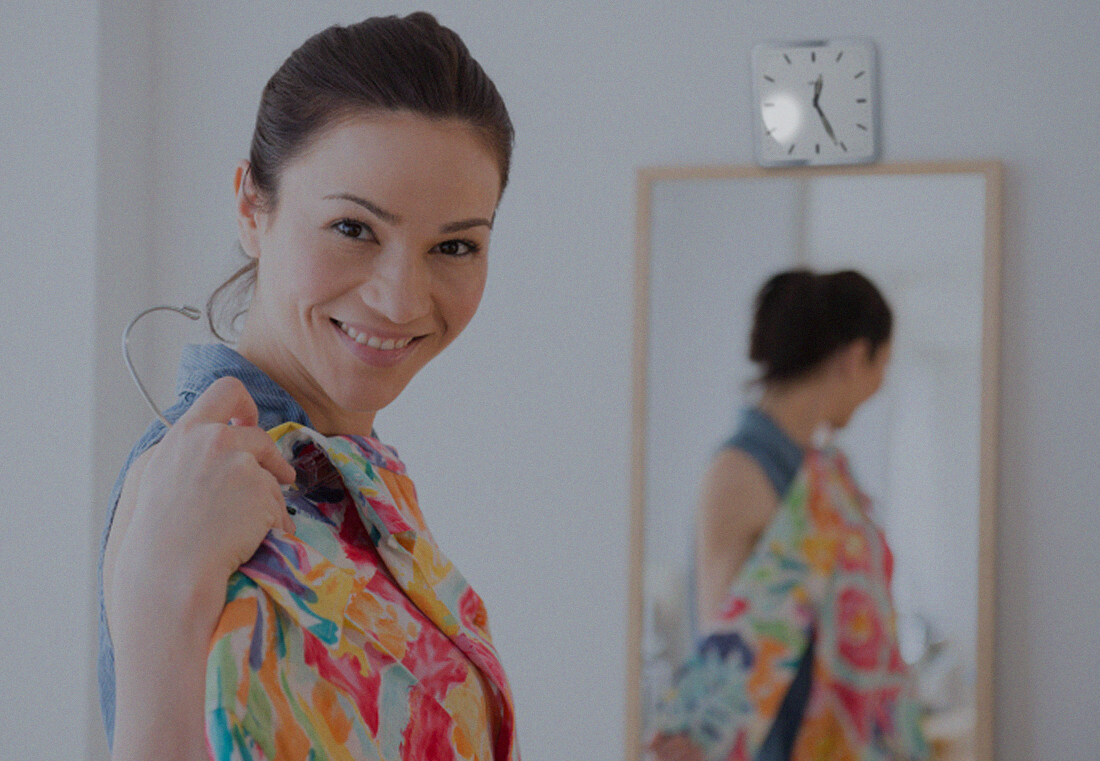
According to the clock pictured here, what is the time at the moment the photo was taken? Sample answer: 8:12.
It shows 12:26
